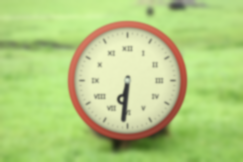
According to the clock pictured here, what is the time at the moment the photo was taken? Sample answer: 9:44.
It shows 6:31
